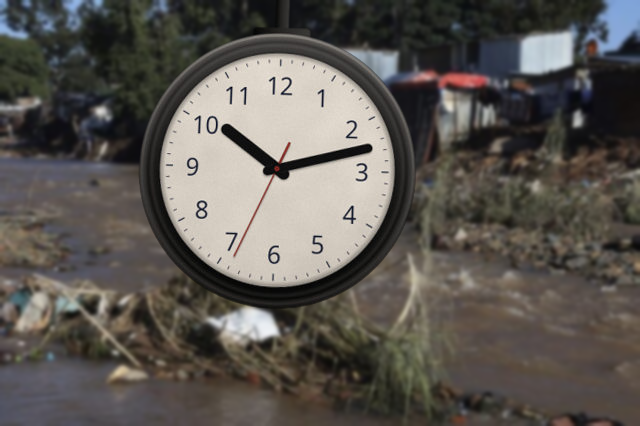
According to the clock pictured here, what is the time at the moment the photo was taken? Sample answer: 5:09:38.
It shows 10:12:34
